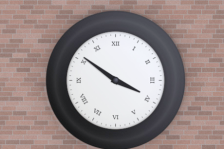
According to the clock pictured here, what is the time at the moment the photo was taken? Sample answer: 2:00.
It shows 3:51
